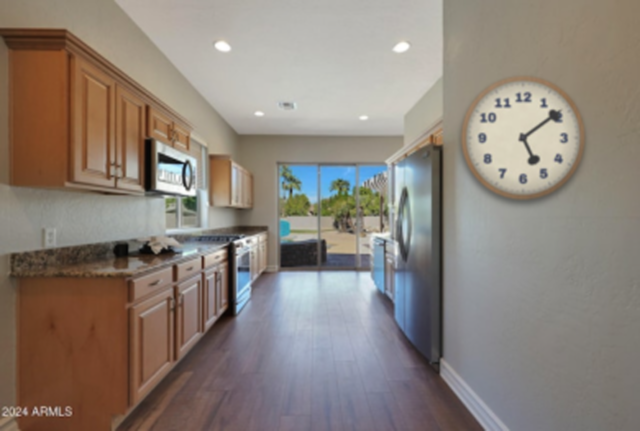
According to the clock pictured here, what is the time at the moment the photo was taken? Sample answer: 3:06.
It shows 5:09
